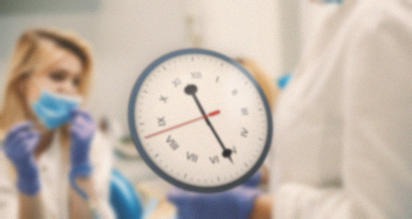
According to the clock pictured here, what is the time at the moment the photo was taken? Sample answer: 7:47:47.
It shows 11:26:43
